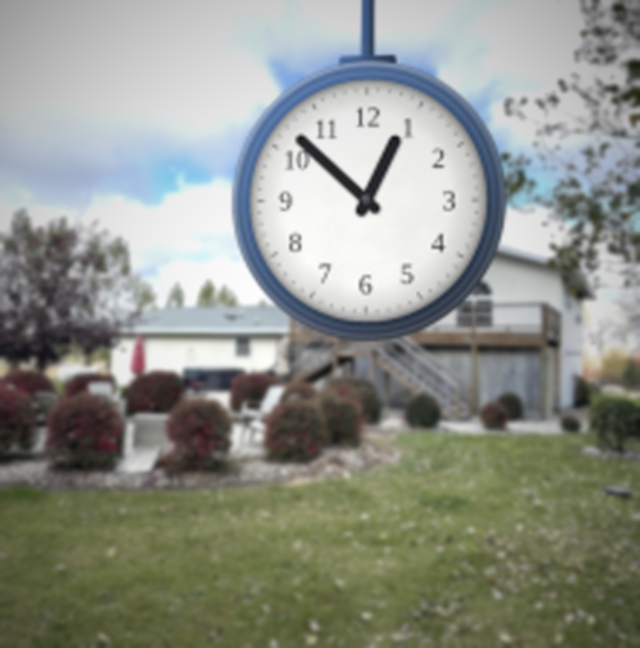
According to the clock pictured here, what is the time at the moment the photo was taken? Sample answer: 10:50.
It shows 12:52
